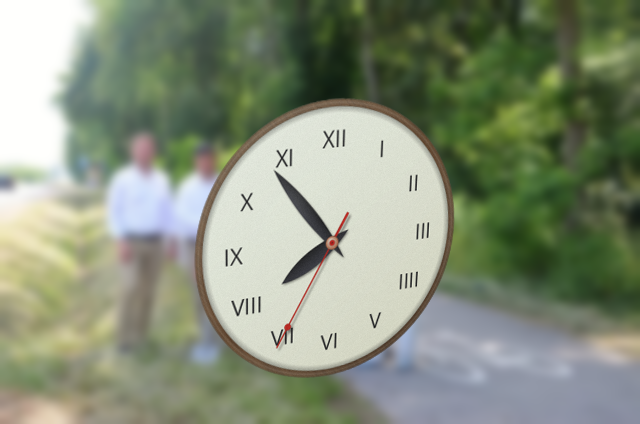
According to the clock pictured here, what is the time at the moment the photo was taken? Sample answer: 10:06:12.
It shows 7:53:35
